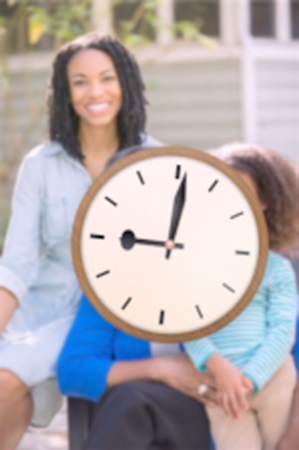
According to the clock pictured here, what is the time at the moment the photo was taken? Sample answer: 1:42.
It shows 9:01
